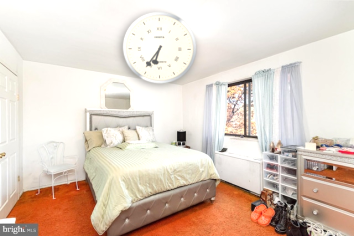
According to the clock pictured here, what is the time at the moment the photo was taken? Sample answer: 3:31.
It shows 6:36
